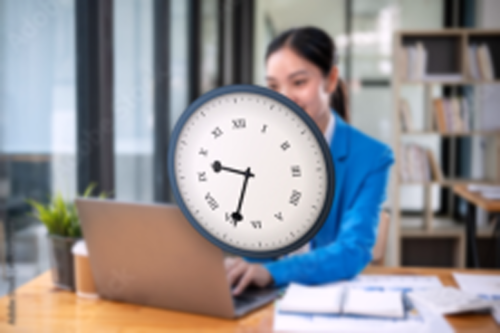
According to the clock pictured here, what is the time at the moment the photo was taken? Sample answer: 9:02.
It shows 9:34
